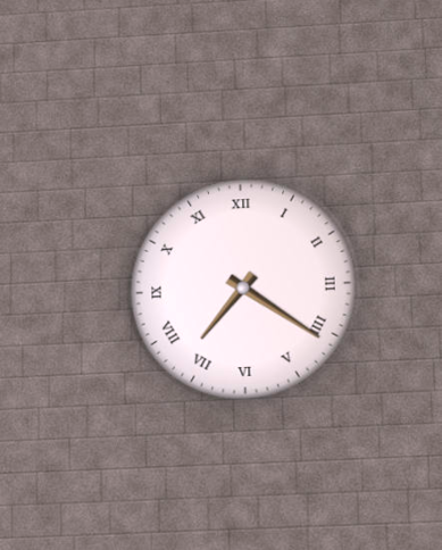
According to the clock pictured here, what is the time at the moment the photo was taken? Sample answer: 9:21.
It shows 7:21
